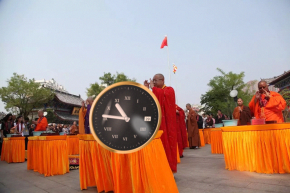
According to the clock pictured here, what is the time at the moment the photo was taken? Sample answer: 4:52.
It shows 10:46
